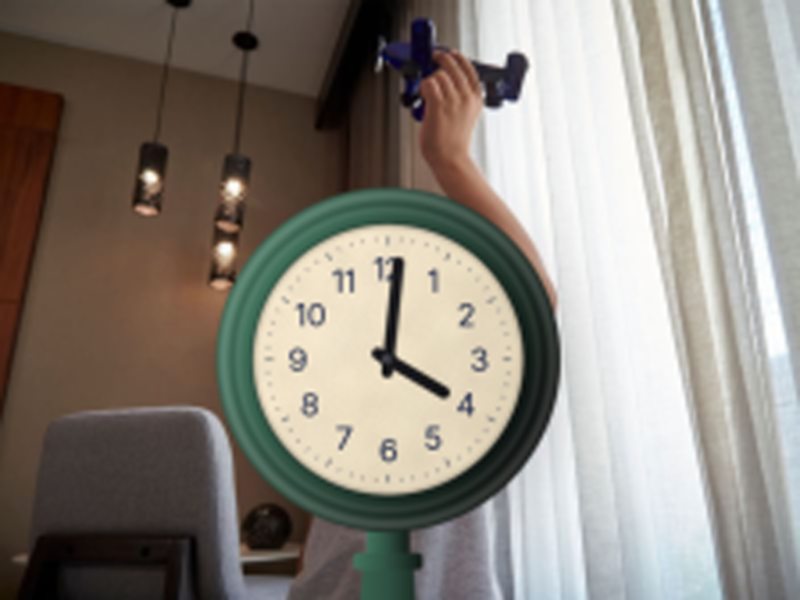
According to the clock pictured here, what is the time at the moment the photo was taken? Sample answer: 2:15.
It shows 4:01
